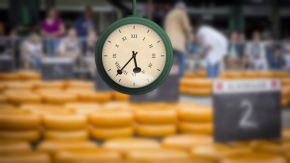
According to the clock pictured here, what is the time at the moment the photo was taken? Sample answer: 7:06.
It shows 5:37
